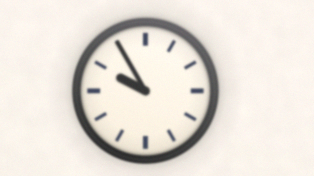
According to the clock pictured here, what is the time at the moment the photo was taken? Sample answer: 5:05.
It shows 9:55
